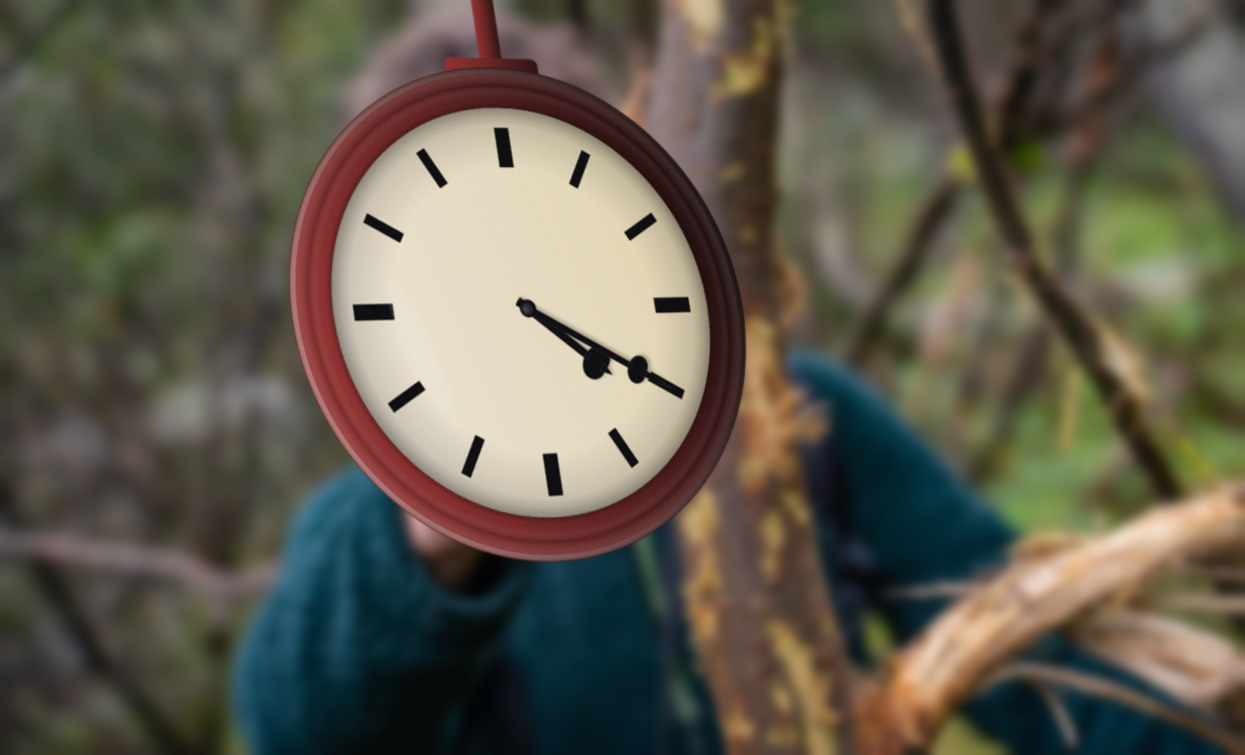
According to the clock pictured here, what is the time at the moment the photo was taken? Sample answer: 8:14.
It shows 4:20
